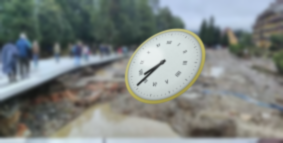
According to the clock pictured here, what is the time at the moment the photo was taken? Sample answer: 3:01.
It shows 7:36
